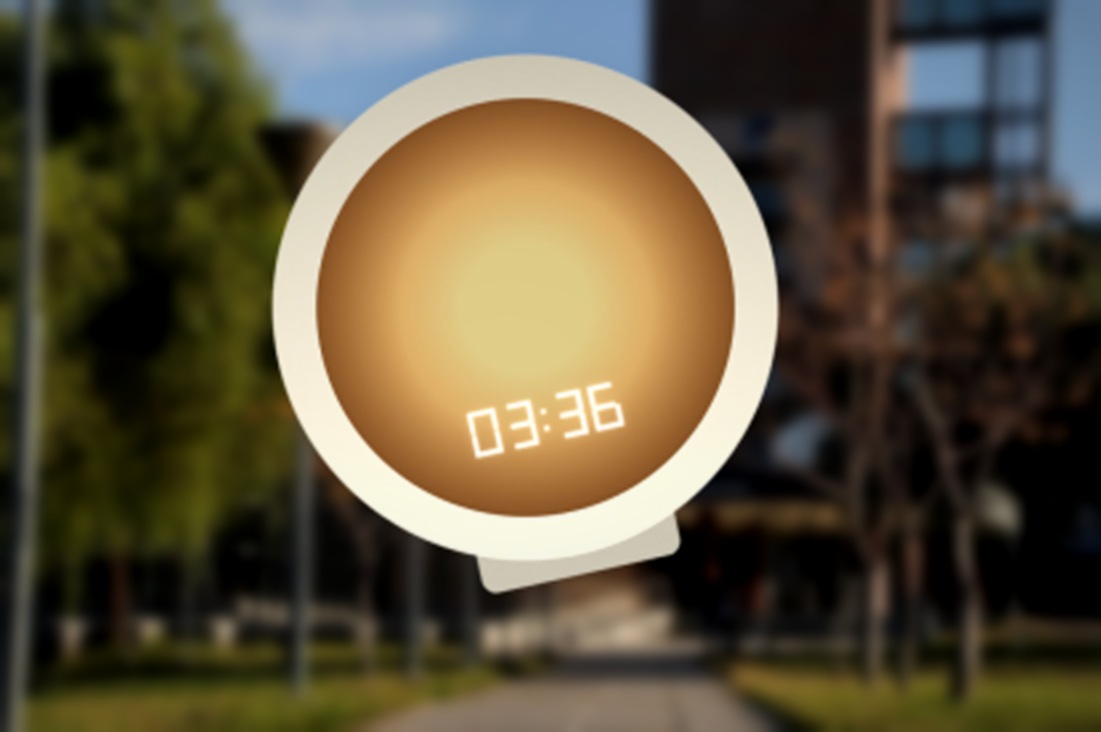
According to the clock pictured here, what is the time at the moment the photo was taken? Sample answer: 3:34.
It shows 3:36
